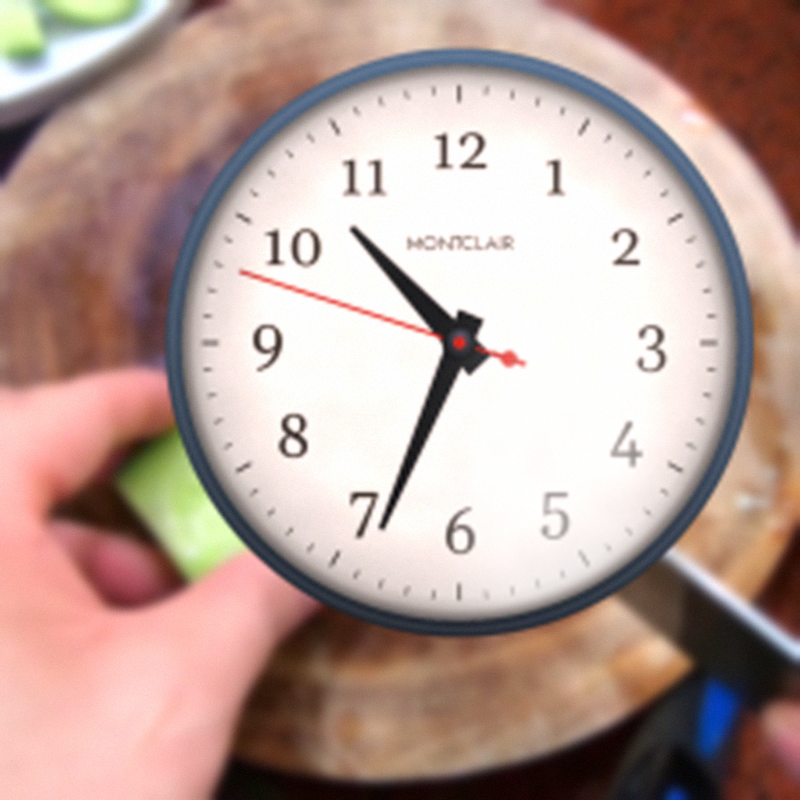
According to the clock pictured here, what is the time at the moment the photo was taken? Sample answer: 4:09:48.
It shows 10:33:48
